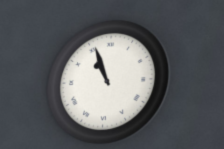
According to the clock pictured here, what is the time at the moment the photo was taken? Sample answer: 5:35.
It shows 10:56
